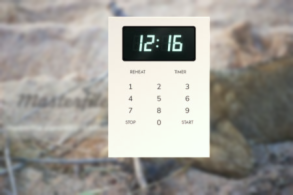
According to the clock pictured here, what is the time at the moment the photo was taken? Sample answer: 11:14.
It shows 12:16
